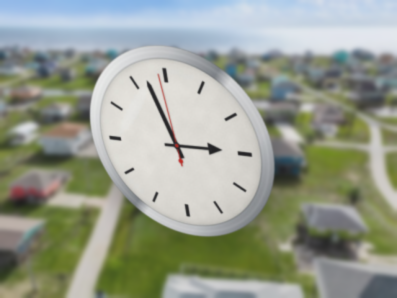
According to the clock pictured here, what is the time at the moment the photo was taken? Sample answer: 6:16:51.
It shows 2:56:59
